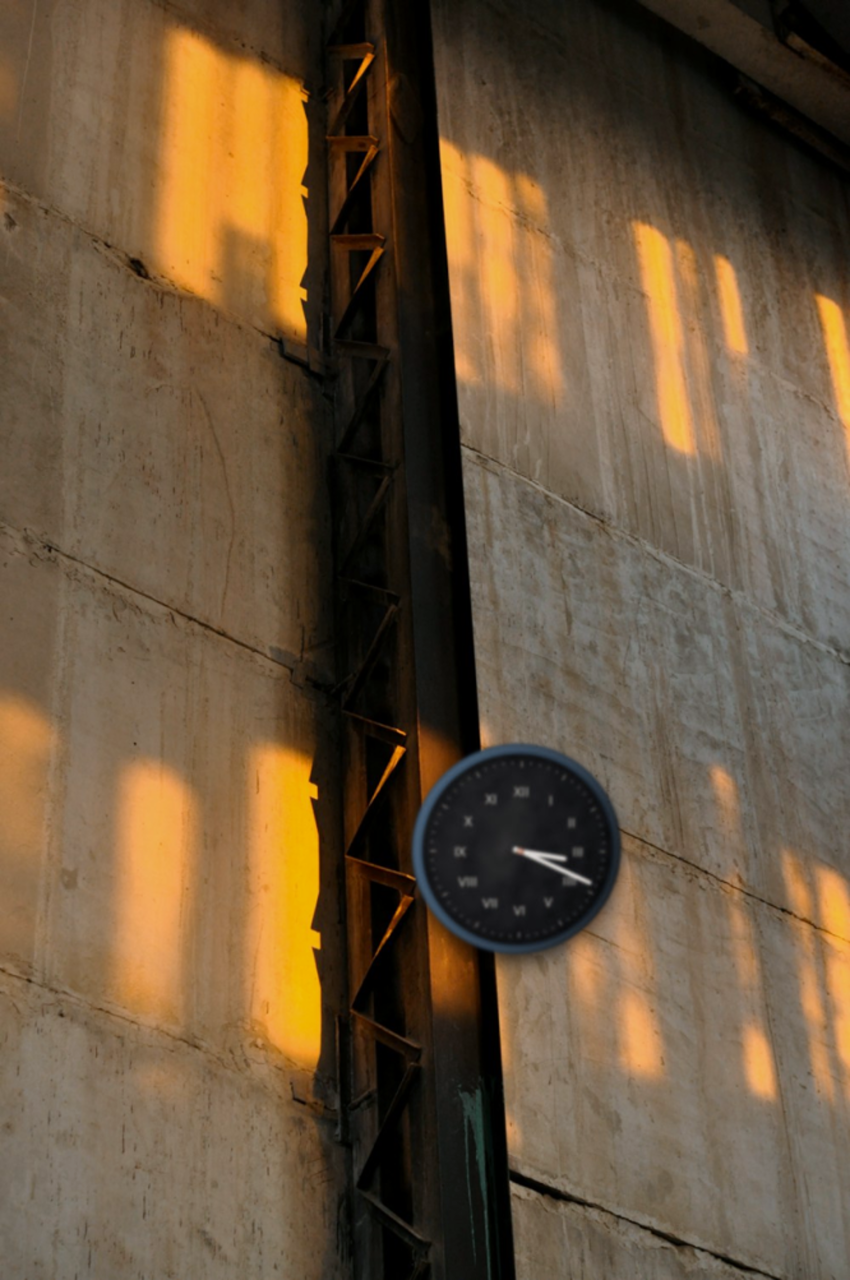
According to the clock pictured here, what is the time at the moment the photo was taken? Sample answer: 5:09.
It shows 3:19
